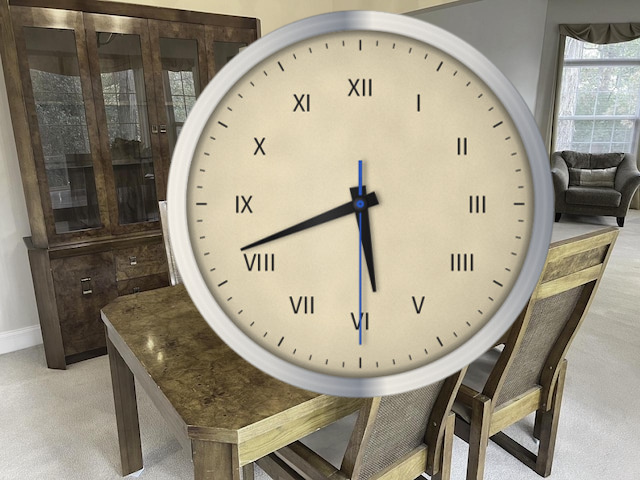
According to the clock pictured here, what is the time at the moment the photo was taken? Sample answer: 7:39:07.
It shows 5:41:30
